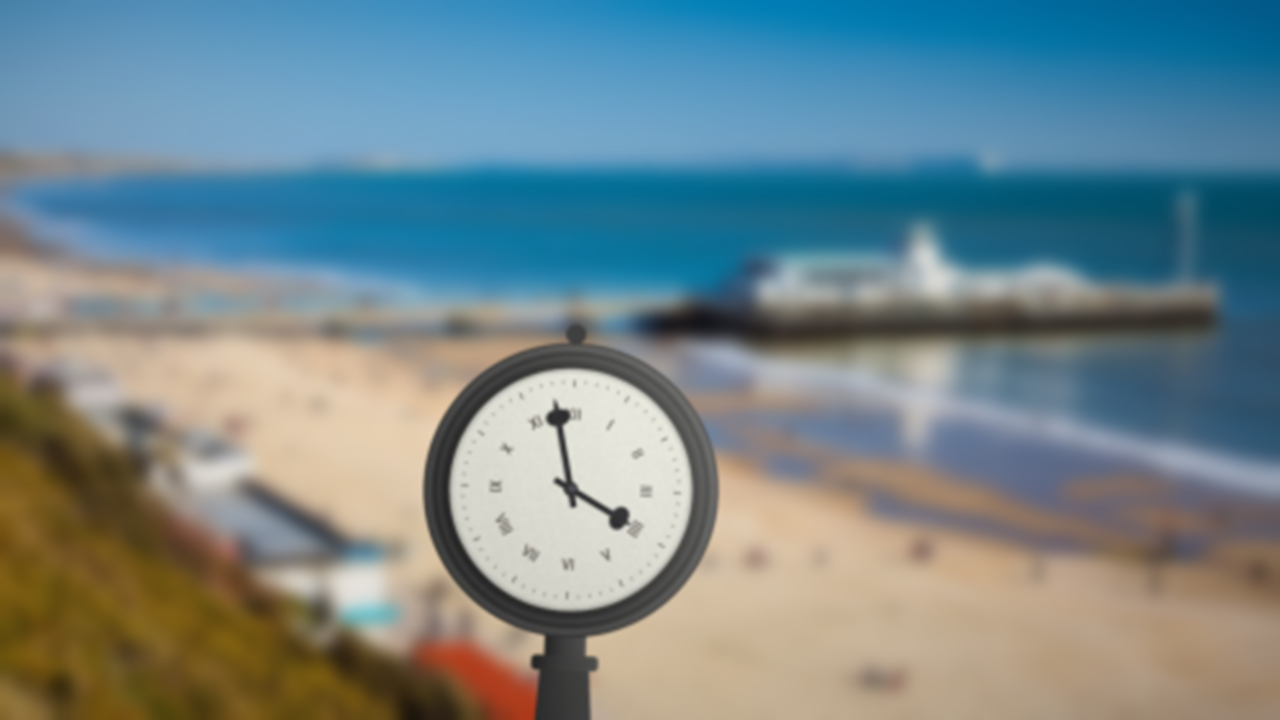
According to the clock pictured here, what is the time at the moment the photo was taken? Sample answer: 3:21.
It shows 3:58
